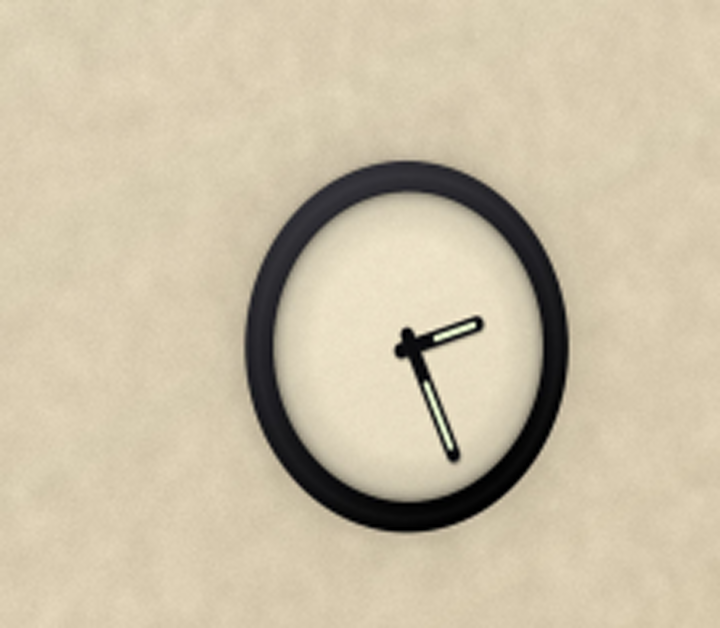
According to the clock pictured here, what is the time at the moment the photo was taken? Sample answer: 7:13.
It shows 2:26
